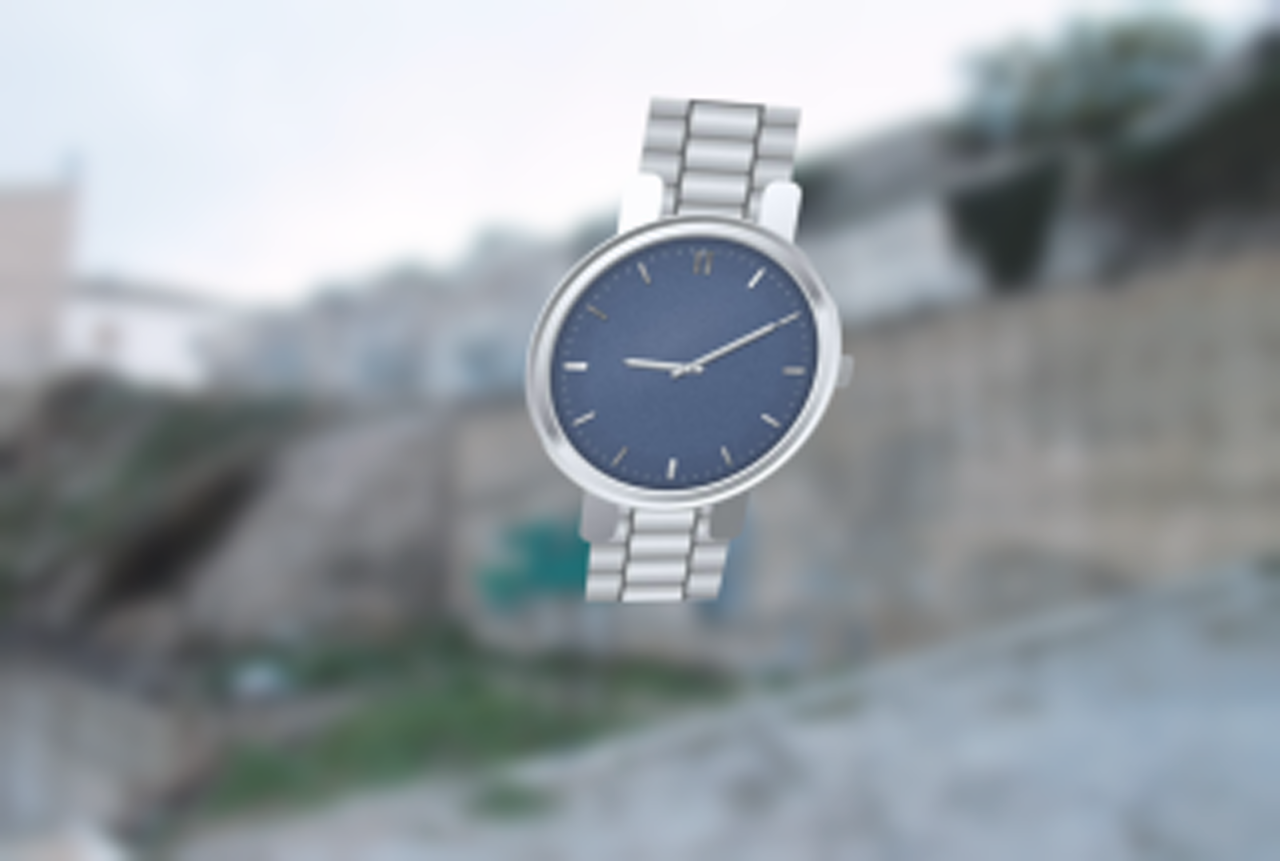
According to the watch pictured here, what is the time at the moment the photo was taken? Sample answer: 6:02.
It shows 9:10
